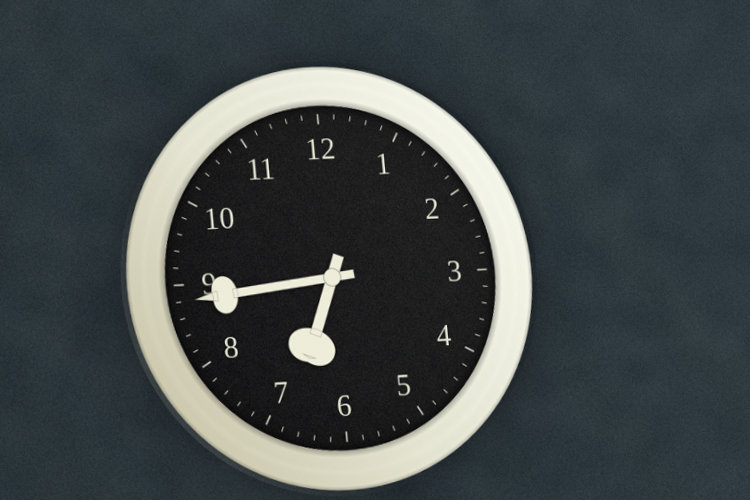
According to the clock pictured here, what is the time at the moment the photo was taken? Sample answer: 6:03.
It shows 6:44
